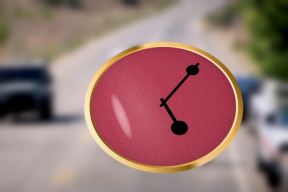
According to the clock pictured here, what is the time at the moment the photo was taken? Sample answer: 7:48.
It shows 5:06
